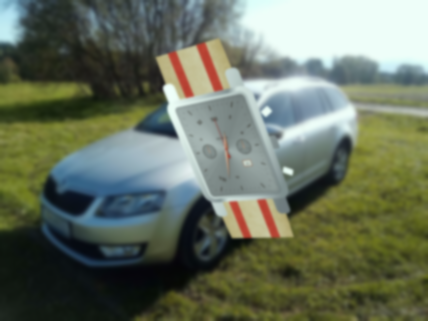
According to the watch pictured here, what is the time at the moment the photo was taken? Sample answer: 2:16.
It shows 12:33
